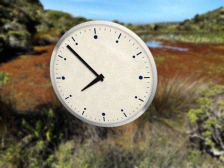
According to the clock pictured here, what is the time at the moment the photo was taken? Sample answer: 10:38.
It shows 7:53
